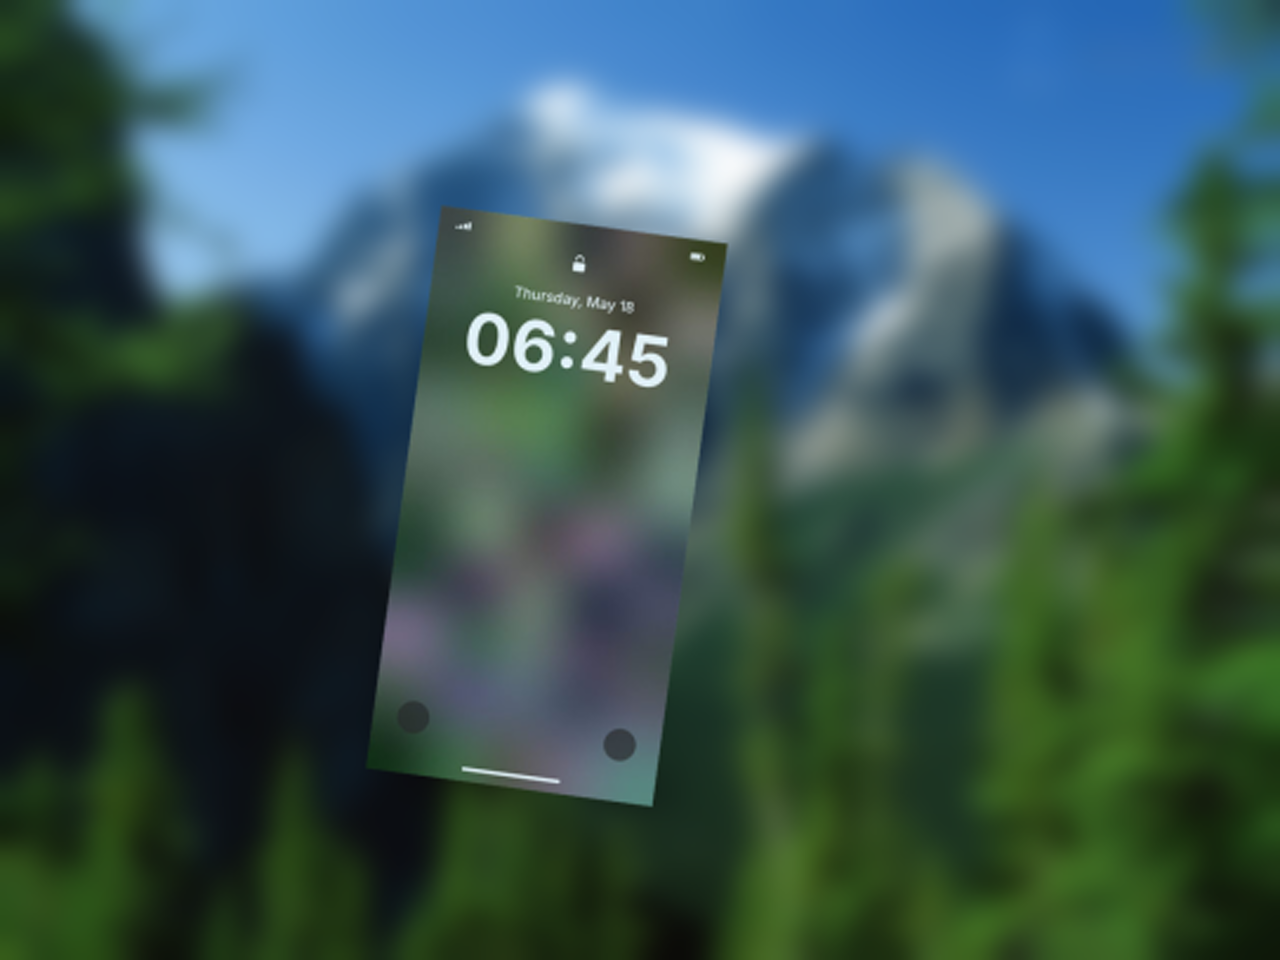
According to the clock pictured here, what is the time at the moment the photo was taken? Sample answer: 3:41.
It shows 6:45
